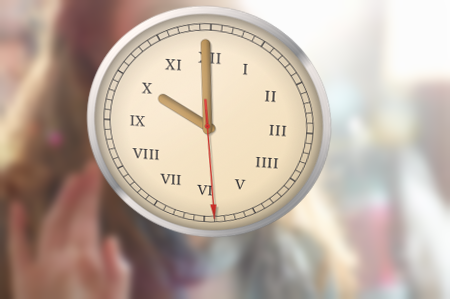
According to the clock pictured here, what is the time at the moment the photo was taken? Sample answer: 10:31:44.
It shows 9:59:29
